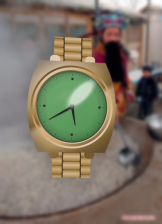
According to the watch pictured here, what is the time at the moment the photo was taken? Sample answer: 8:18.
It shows 5:40
